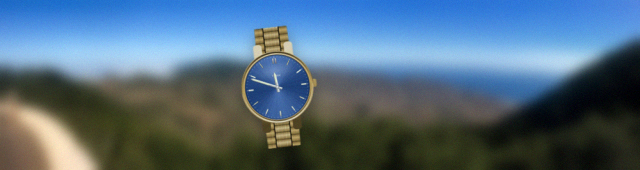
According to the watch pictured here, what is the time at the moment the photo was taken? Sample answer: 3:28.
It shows 11:49
